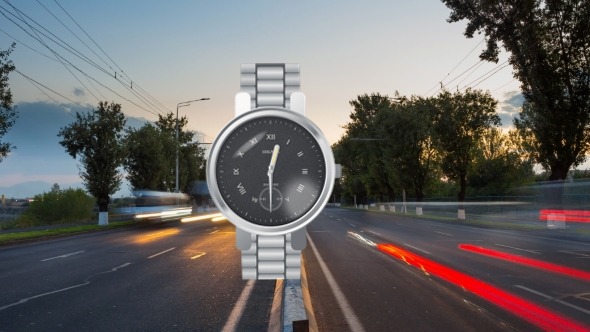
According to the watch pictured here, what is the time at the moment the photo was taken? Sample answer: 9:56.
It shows 12:30
